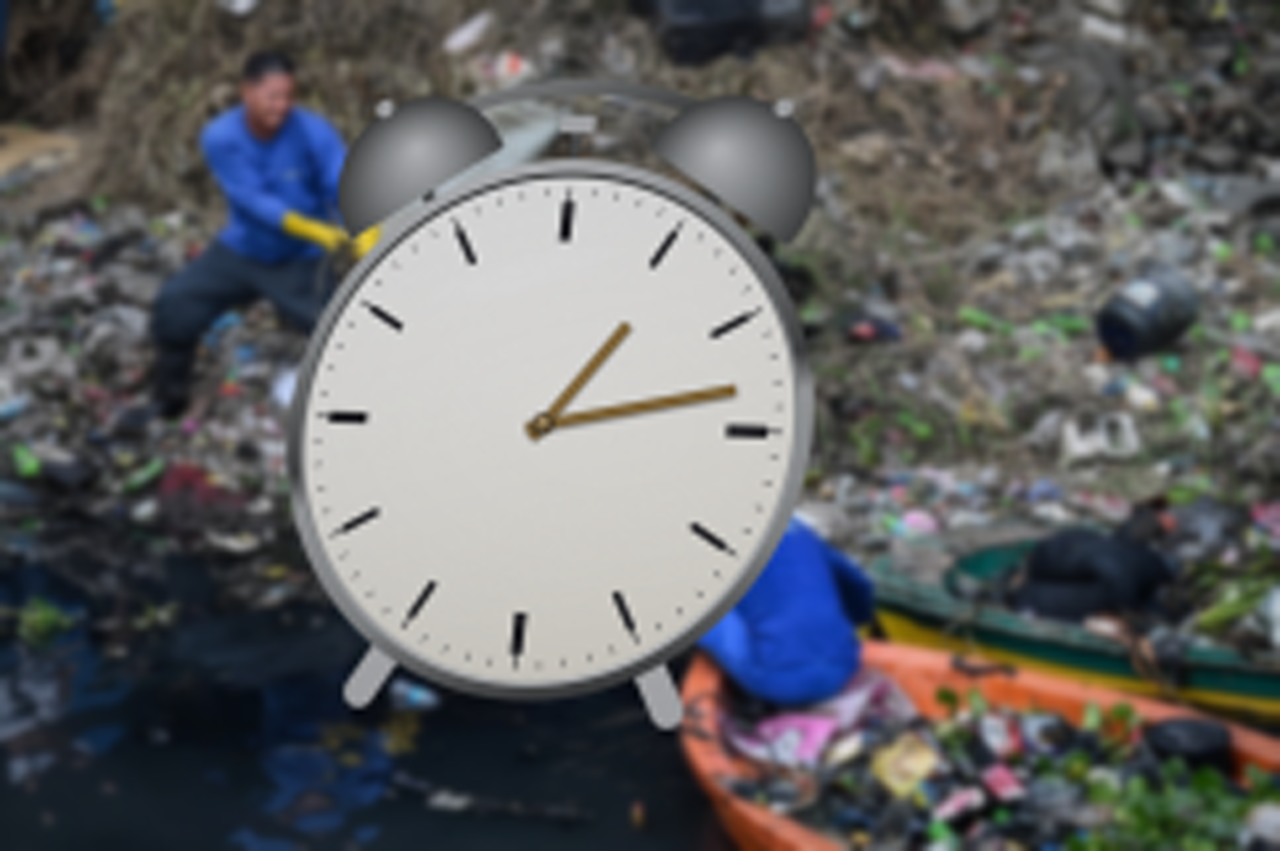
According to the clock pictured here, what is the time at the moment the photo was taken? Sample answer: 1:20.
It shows 1:13
